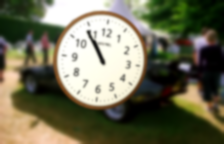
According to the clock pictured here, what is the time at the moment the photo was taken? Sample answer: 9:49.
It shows 10:54
